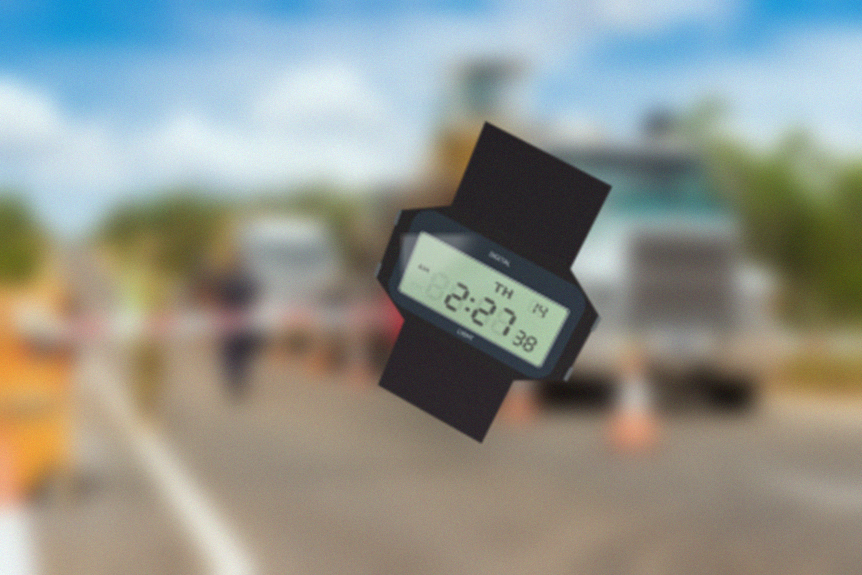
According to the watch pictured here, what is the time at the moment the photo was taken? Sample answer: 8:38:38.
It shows 2:27:38
